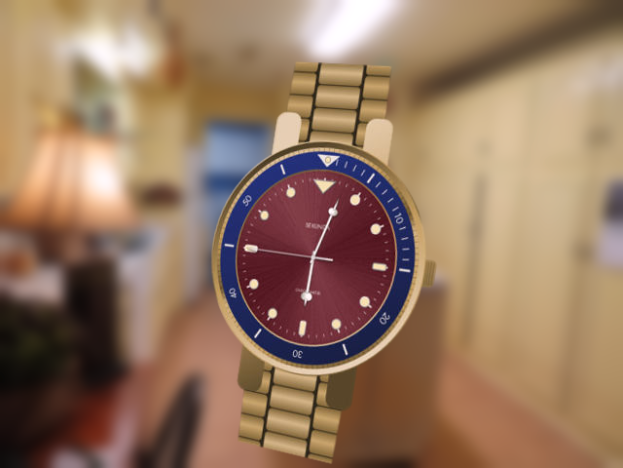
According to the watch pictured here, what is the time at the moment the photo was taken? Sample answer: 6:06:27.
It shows 6:02:45
